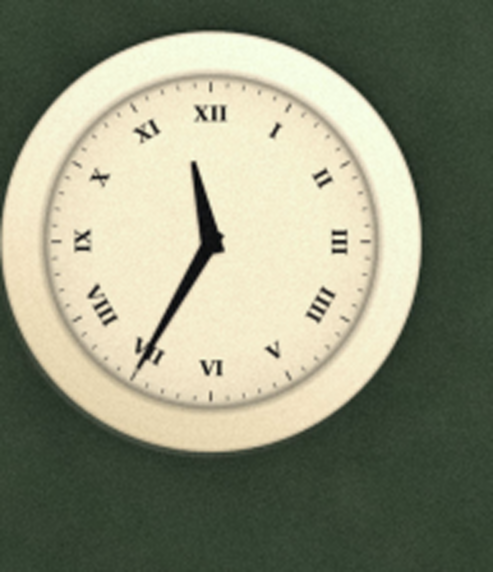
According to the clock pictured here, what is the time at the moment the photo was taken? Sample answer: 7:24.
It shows 11:35
